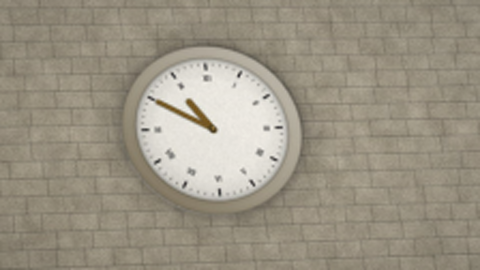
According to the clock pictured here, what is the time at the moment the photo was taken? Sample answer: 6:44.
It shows 10:50
